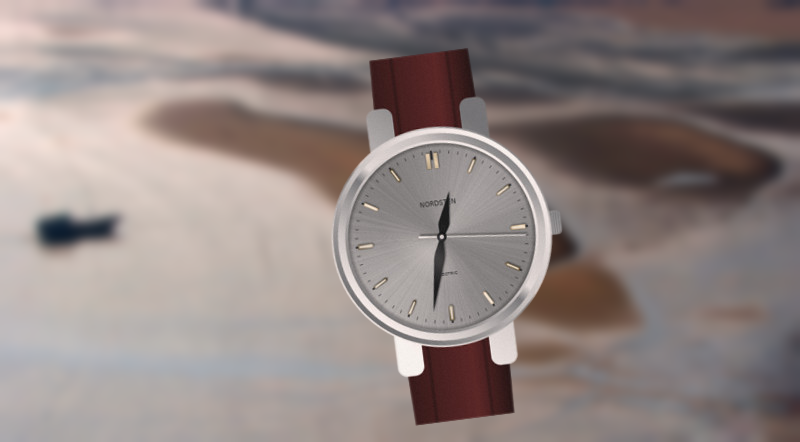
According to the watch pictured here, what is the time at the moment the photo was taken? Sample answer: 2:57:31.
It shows 12:32:16
